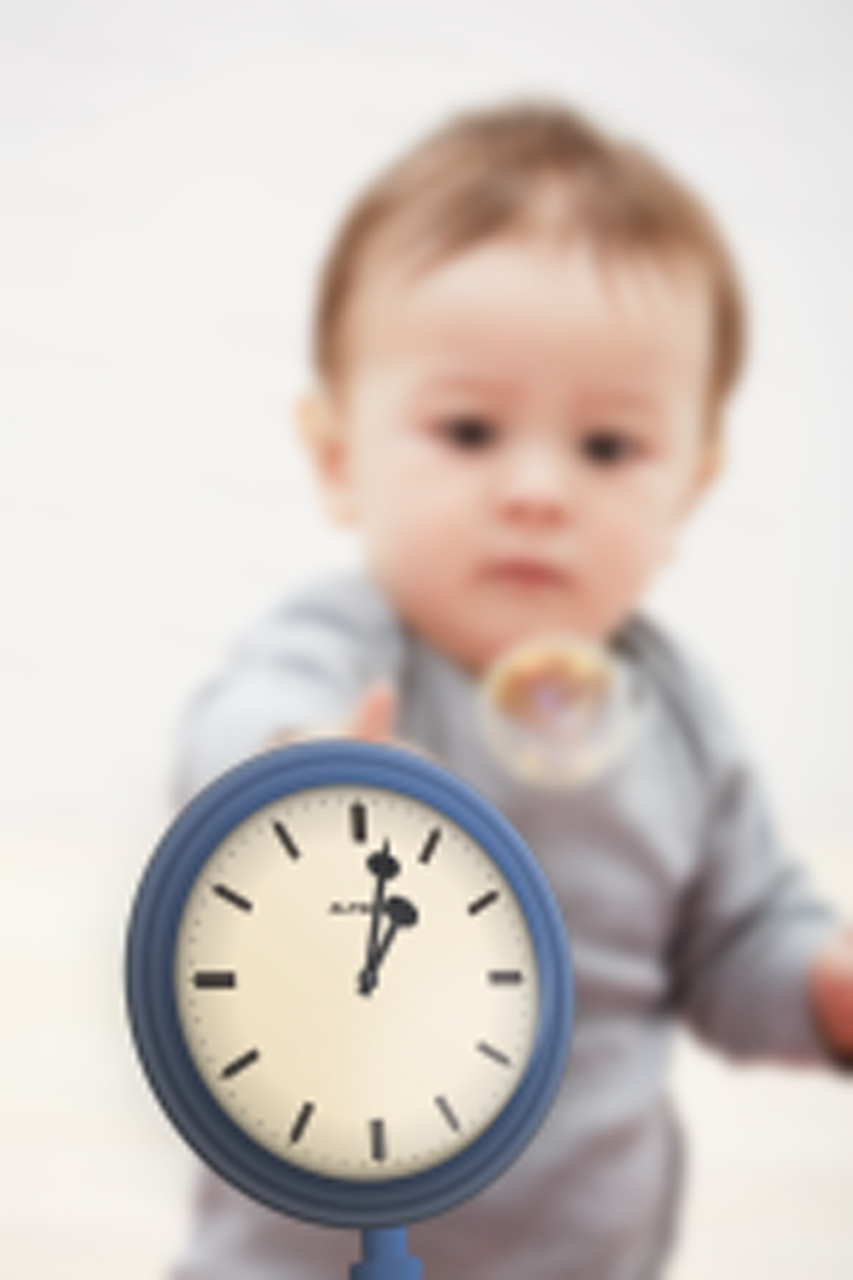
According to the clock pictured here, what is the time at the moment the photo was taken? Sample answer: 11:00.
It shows 1:02
